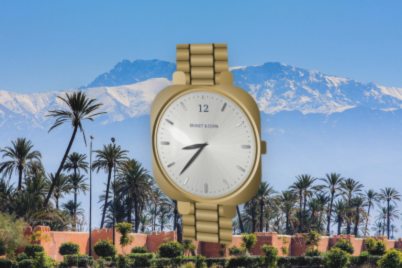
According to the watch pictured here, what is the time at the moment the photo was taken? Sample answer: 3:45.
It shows 8:37
